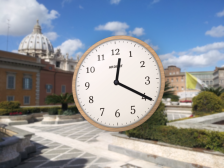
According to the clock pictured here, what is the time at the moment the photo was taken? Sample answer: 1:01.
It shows 12:20
